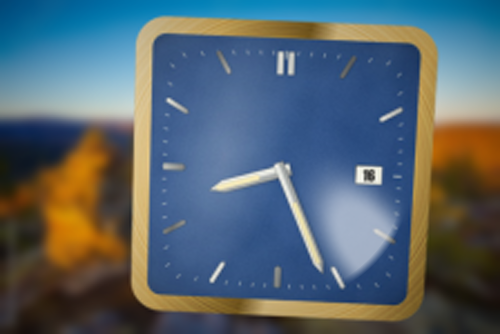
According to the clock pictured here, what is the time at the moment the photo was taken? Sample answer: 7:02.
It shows 8:26
